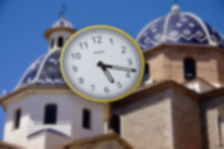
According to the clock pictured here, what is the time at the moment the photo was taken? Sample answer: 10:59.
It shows 5:18
